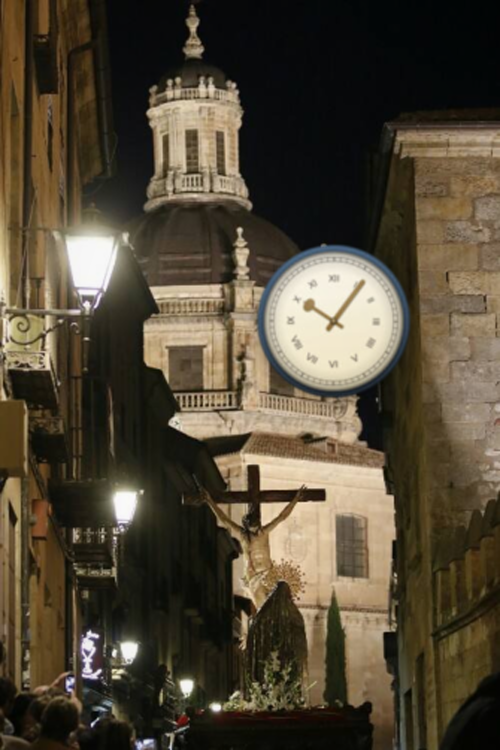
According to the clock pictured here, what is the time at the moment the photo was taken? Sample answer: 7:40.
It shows 10:06
